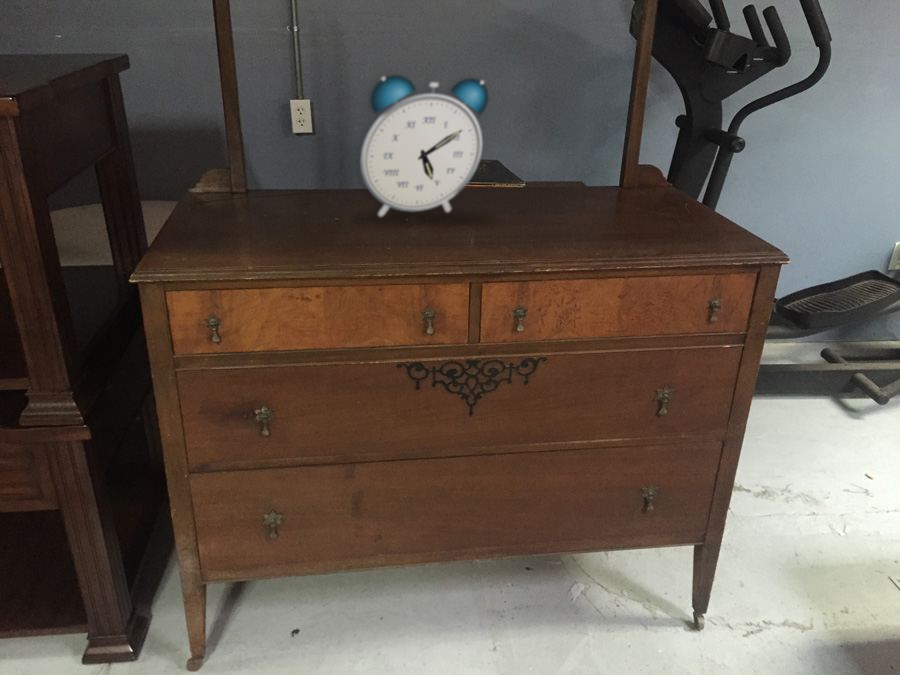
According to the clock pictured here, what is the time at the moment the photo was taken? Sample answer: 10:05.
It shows 5:09
